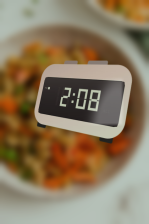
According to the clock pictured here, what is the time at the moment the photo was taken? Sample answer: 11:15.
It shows 2:08
